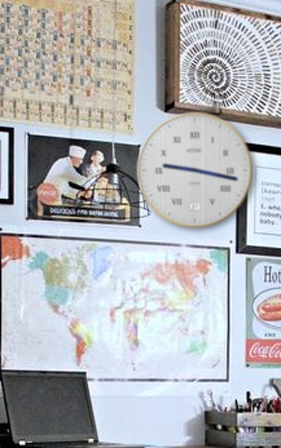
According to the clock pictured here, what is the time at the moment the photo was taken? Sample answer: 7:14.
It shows 9:17
